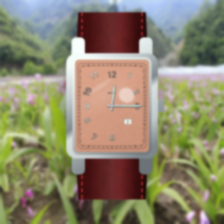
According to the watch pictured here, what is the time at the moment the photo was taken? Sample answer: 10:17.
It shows 12:15
